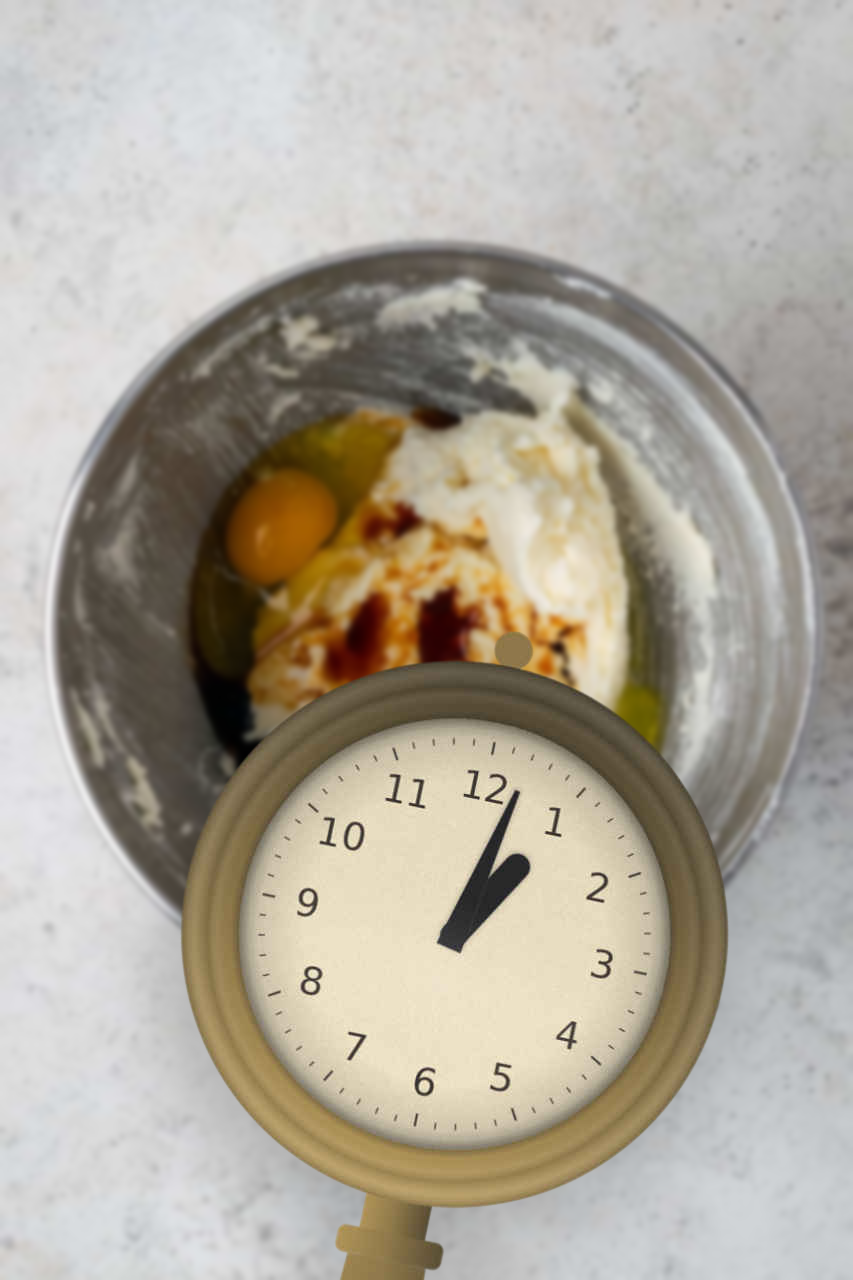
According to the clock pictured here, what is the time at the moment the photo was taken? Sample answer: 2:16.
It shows 1:02
